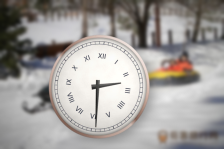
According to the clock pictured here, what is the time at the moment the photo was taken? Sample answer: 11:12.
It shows 2:29
